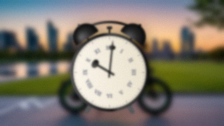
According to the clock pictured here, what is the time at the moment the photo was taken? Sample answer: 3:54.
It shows 10:01
